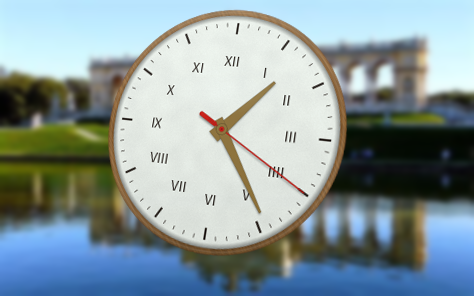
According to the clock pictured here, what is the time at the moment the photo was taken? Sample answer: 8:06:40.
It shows 1:24:20
